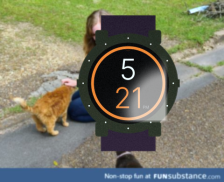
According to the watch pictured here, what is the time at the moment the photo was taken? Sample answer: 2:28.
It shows 5:21
